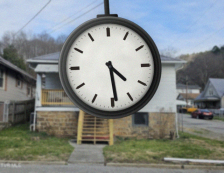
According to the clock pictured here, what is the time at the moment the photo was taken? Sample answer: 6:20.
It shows 4:29
